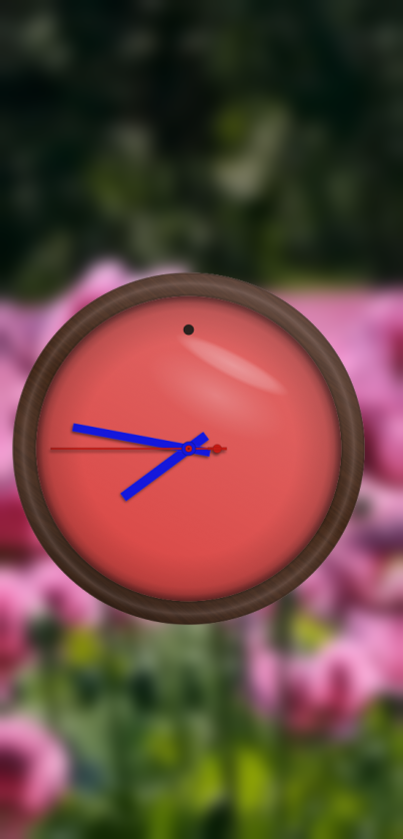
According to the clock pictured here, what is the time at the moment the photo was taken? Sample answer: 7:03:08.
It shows 7:46:45
